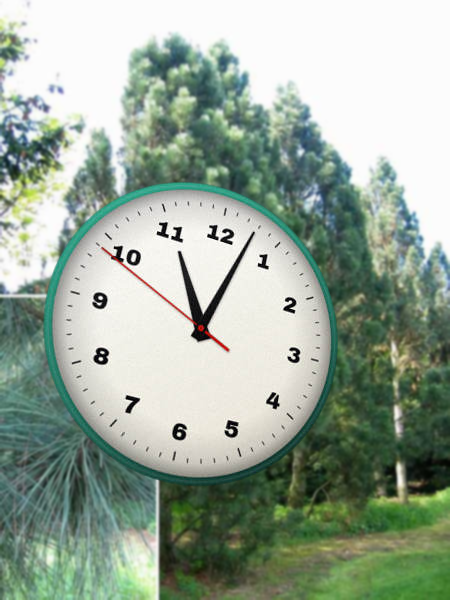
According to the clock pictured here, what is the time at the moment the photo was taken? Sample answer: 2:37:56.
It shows 11:02:49
